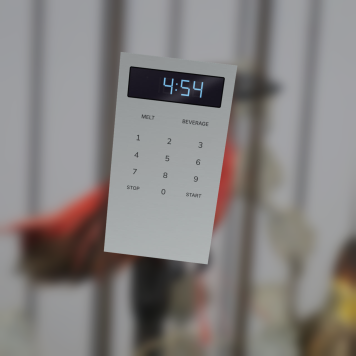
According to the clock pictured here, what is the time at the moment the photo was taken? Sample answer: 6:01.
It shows 4:54
